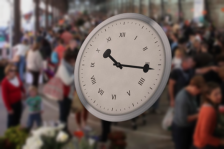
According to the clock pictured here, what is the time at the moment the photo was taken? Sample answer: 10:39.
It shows 10:16
